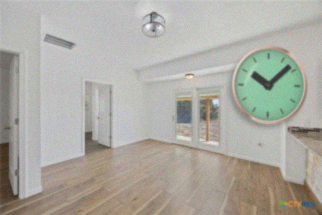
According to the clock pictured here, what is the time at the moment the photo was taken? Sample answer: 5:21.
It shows 10:08
